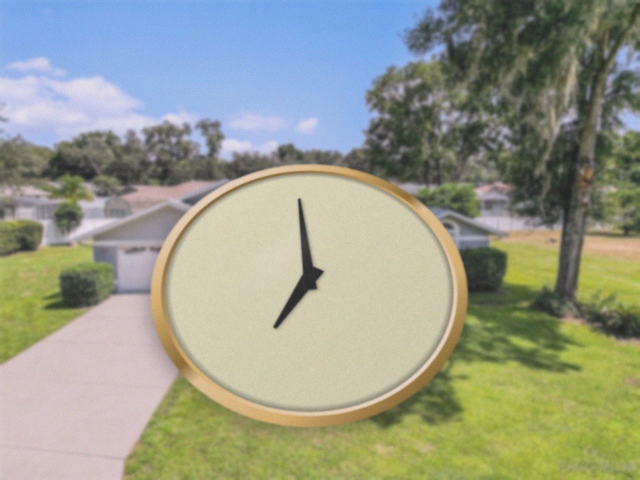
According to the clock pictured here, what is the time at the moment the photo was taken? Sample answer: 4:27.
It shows 6:59
